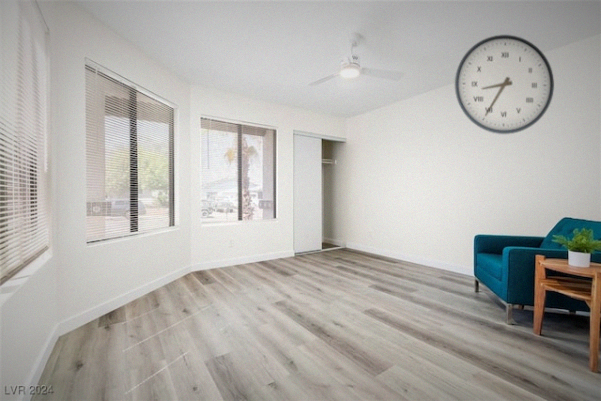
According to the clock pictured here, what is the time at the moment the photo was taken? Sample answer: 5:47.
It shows 8:35
